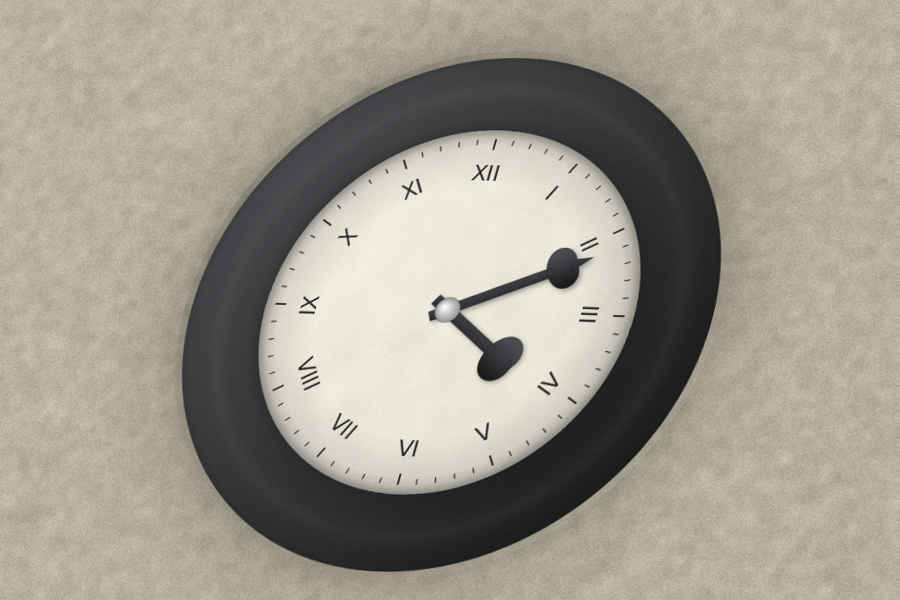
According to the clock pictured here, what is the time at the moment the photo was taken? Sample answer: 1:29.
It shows 4:11
